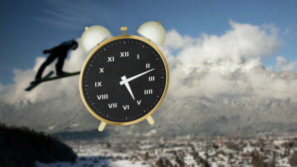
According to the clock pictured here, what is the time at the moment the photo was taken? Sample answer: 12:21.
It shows 5:12
